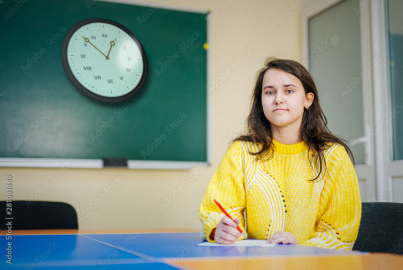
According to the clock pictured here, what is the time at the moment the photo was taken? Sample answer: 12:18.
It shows 12:52
